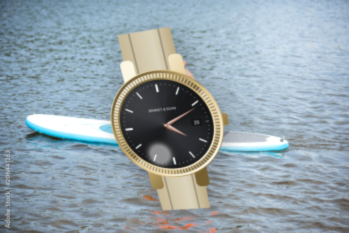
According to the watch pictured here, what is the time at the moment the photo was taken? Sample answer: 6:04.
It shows 4:11
